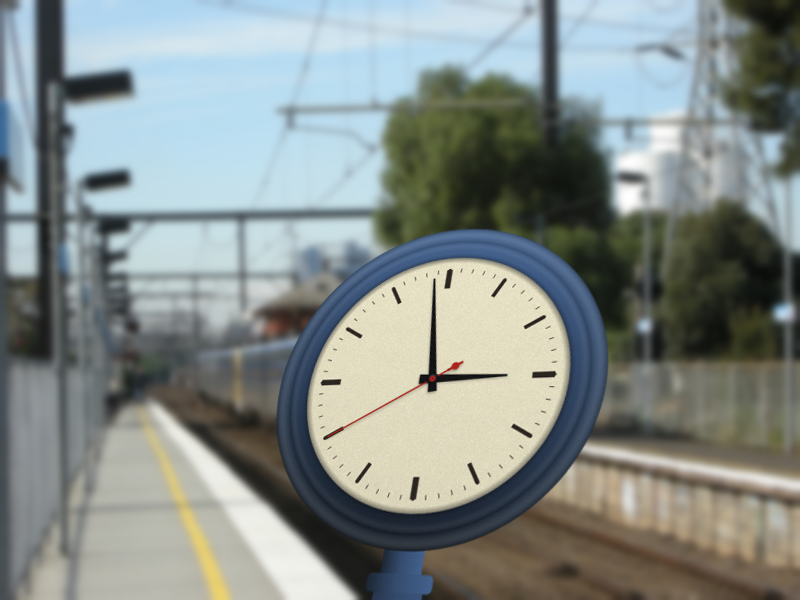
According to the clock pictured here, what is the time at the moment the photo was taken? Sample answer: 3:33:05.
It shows 2:58:40
